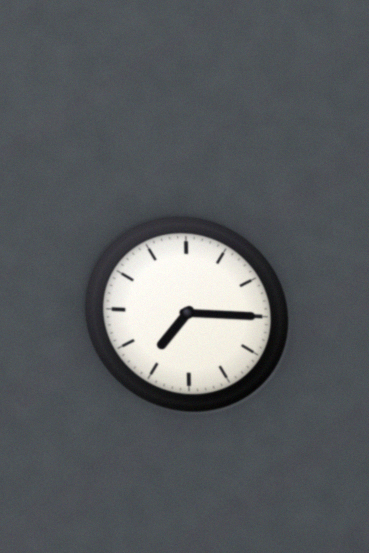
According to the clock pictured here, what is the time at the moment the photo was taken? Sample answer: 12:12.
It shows 7:15
